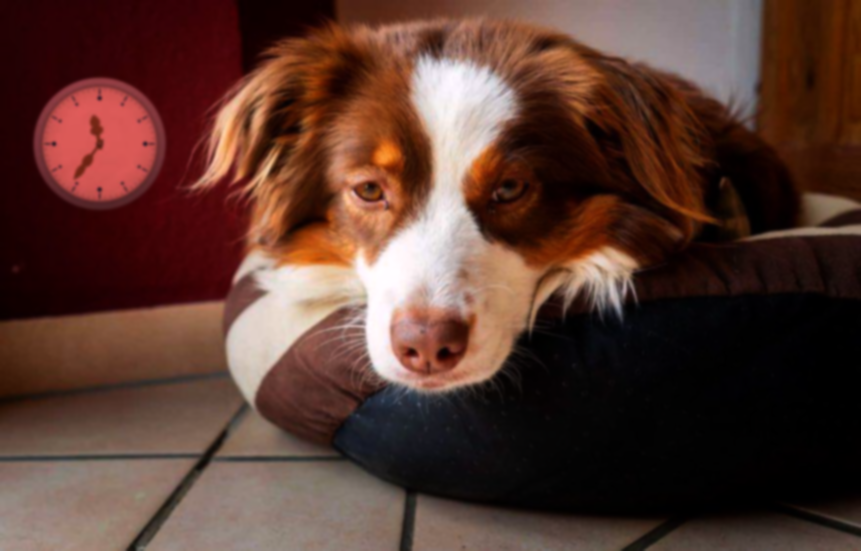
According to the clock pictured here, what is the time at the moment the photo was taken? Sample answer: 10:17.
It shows 11:36
